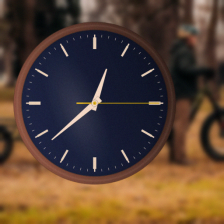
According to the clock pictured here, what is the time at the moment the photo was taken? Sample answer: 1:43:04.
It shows 12:38:15
